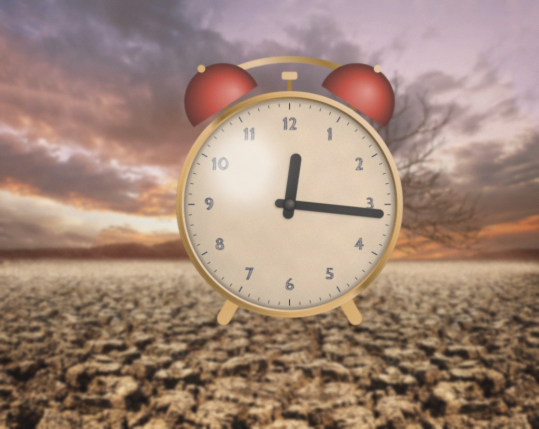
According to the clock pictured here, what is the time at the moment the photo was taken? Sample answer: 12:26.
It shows 12:16
